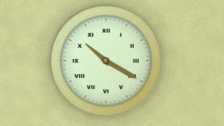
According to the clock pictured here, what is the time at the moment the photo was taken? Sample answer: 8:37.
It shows 10:20
